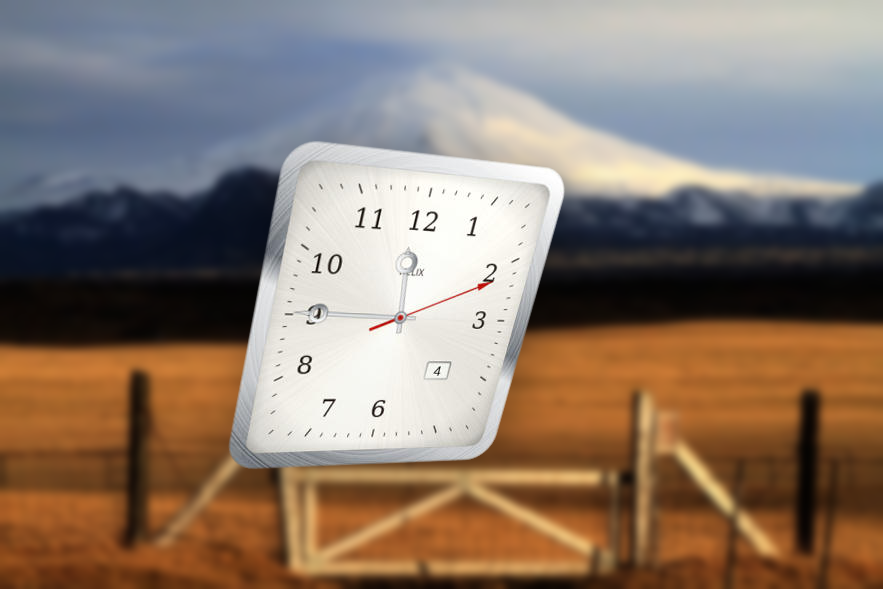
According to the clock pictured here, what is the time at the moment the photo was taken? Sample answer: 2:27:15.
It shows 11:45:11
